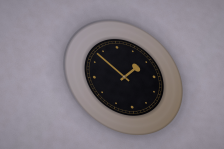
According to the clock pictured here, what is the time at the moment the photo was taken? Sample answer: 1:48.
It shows 1:53
